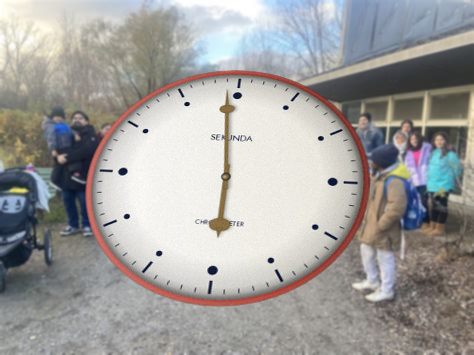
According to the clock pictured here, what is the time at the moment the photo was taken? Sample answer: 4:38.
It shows 5:59
